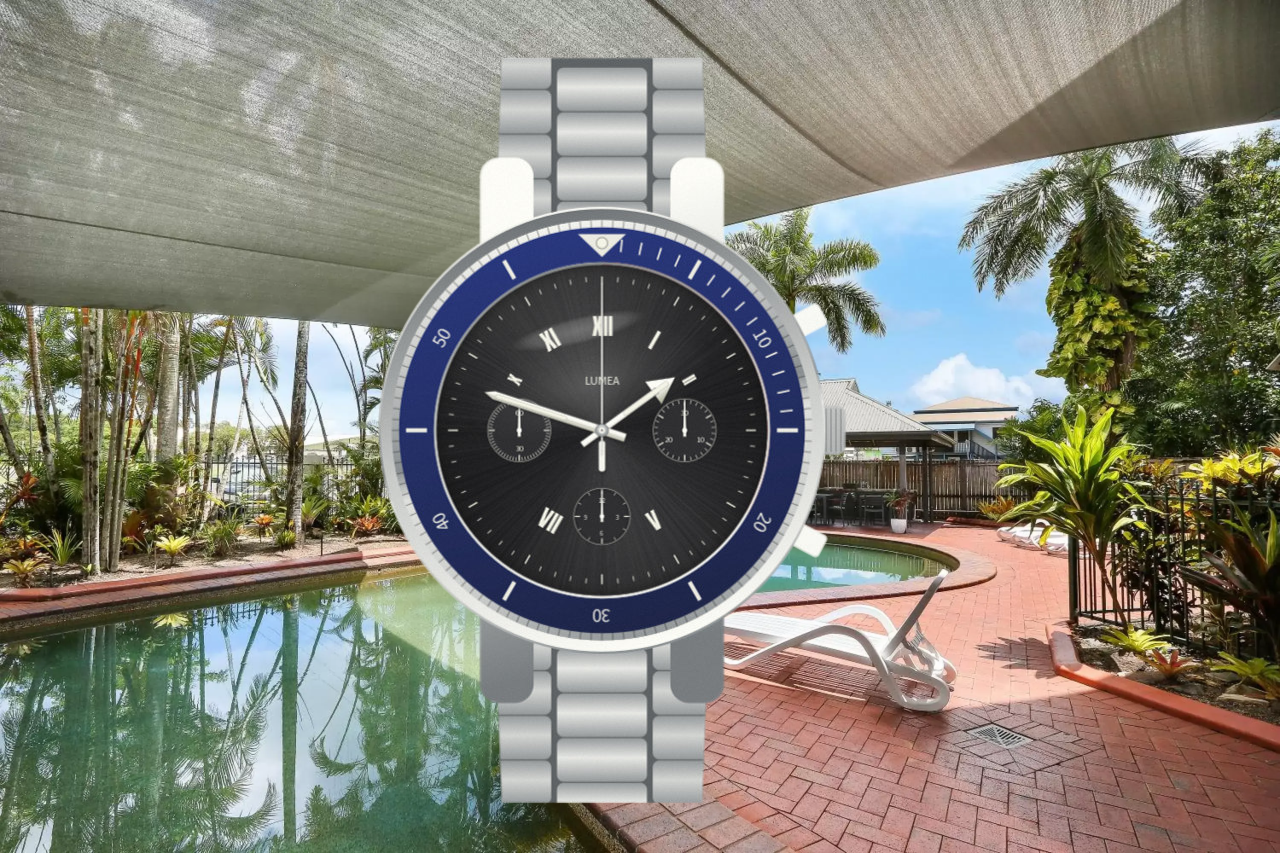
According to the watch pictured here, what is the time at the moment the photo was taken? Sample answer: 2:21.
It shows 1:48
